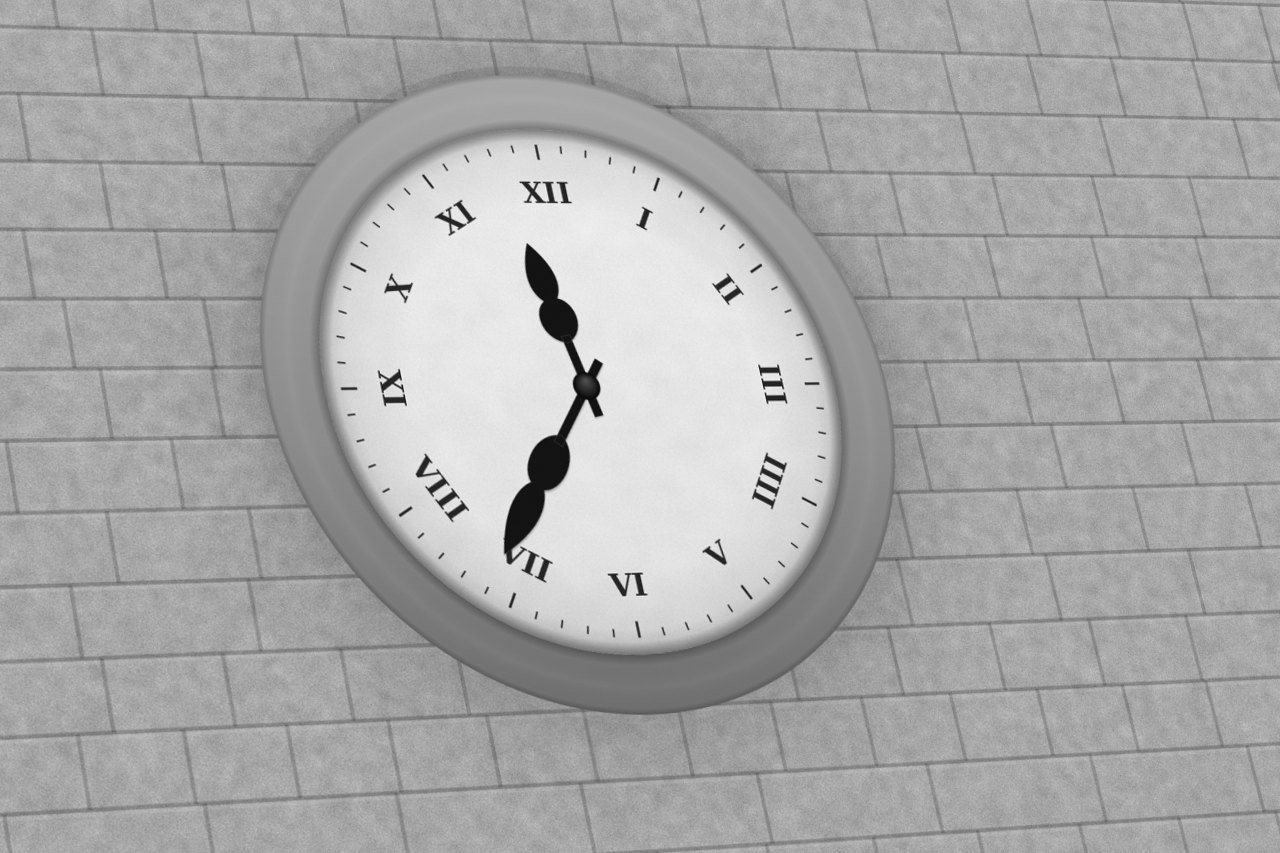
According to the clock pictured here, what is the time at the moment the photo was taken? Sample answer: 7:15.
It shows 11:36
